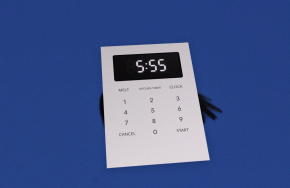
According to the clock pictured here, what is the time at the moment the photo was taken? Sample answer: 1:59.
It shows 5:55
